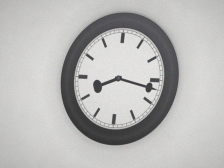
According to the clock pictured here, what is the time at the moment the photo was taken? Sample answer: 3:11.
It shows 8:17
